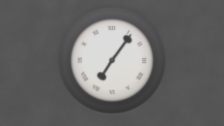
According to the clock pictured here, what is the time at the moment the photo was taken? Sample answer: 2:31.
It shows 7:06
